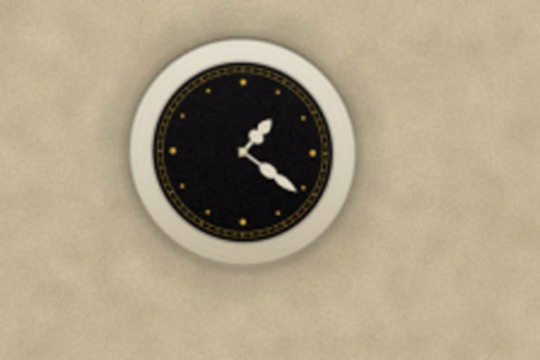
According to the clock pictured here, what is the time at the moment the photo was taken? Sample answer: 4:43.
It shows 1:21
